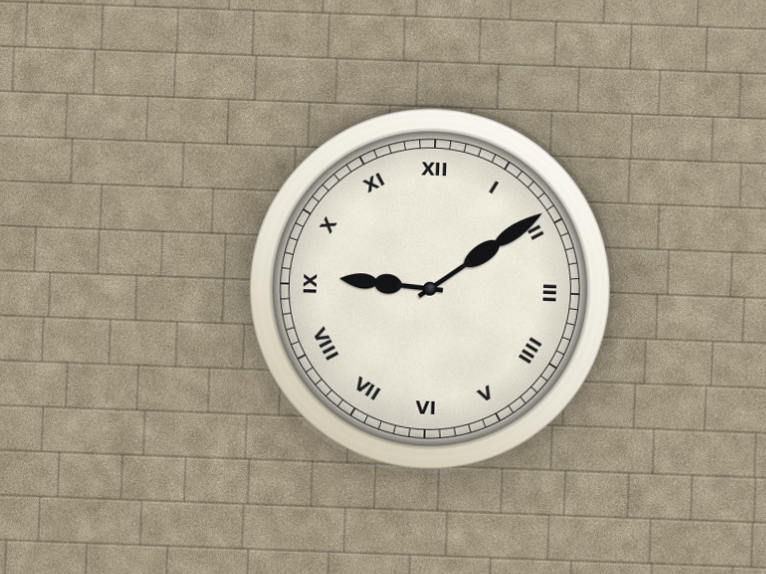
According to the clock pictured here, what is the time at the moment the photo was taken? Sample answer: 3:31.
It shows 9:09
